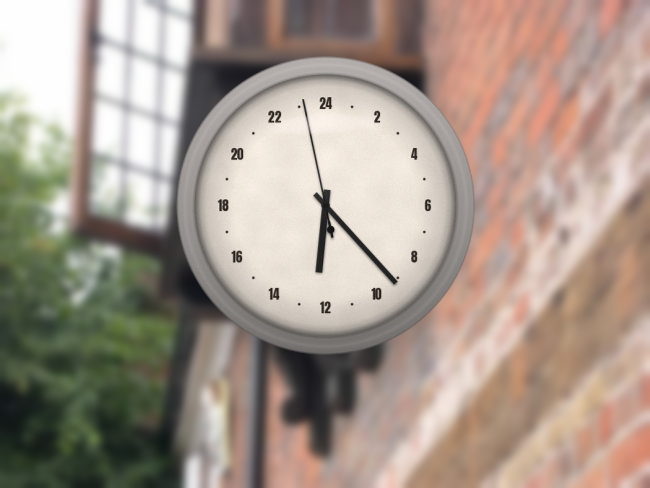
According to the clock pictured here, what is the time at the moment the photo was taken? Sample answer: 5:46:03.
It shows 12:22:58
